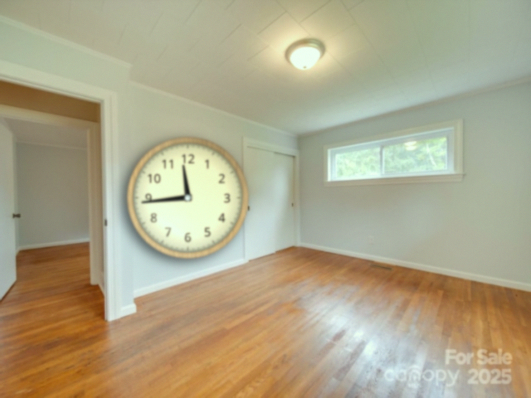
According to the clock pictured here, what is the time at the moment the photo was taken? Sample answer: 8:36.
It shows 11:44
